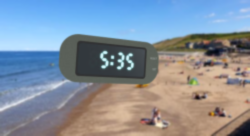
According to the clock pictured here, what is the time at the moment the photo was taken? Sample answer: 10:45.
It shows 5:35
